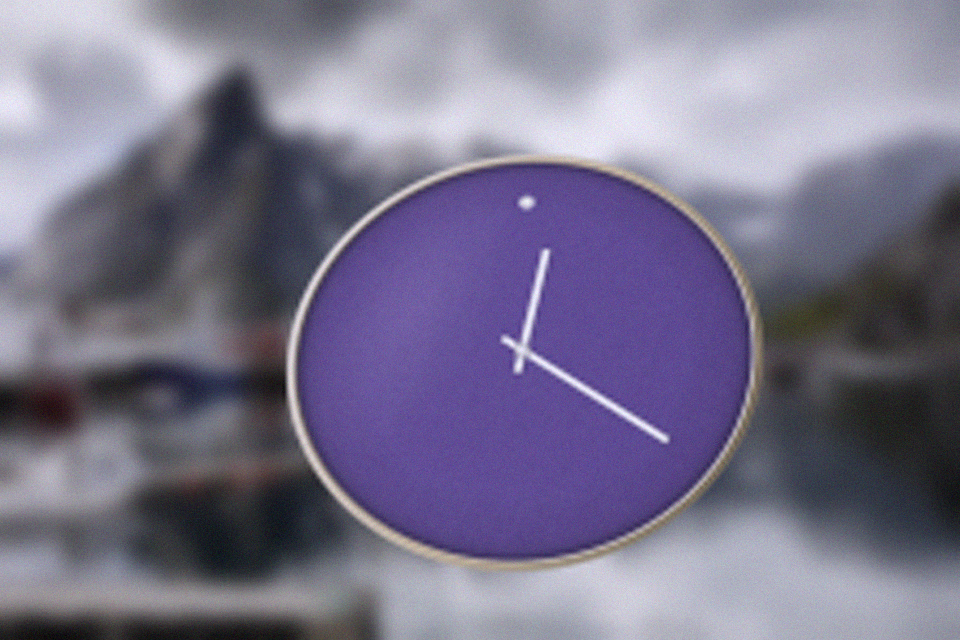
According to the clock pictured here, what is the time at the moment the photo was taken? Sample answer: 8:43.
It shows 12:21
